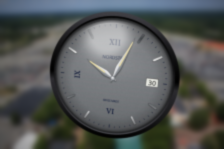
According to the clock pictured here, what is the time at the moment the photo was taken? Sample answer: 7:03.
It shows 10:04
